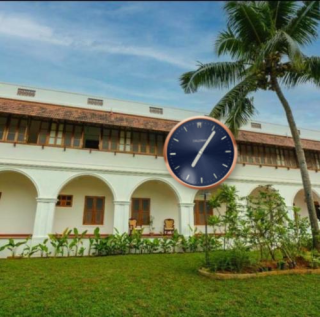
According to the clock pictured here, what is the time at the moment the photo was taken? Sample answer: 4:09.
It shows 7:06
